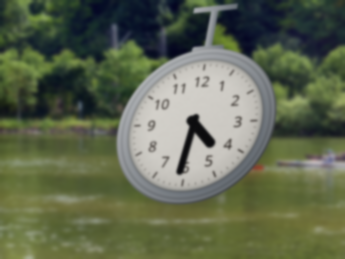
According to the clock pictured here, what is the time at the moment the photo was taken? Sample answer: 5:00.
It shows 4:31
